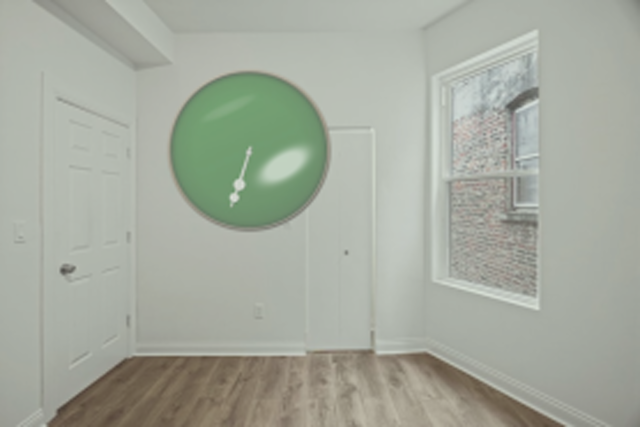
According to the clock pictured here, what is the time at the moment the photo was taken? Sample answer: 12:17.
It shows 6:33
